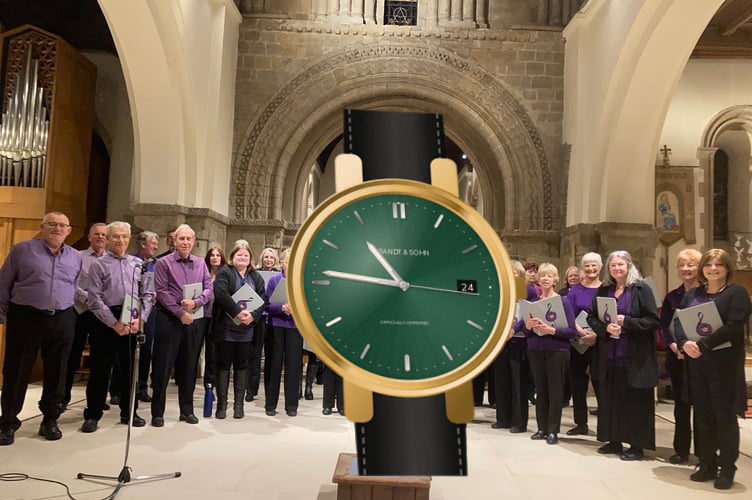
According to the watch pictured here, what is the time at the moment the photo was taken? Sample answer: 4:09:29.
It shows 10:46:16
